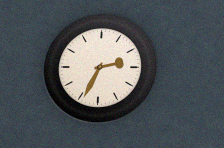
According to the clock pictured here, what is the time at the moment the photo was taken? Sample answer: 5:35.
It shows 2:34
